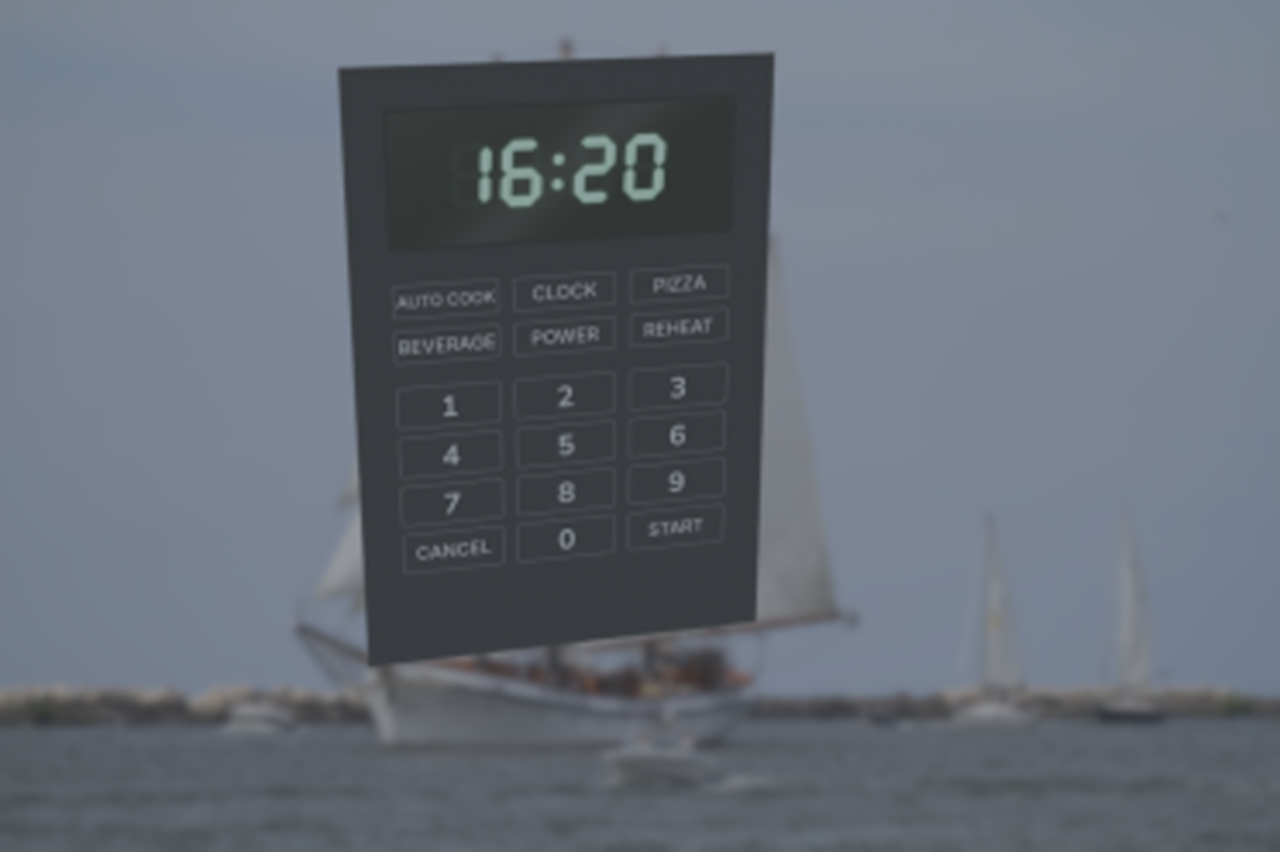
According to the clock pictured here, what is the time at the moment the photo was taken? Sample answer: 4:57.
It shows 16:20
